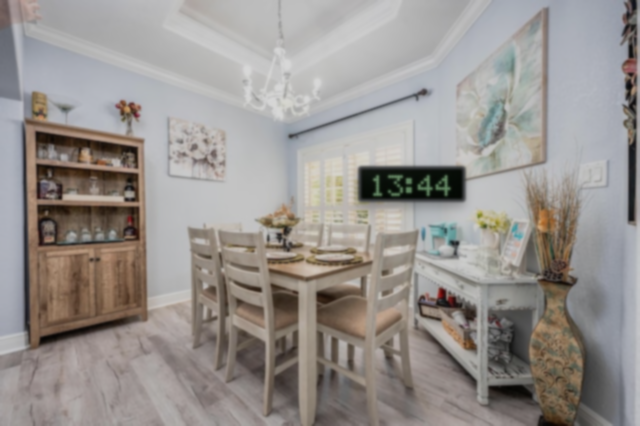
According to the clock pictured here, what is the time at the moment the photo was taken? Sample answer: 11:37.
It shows 13:44
